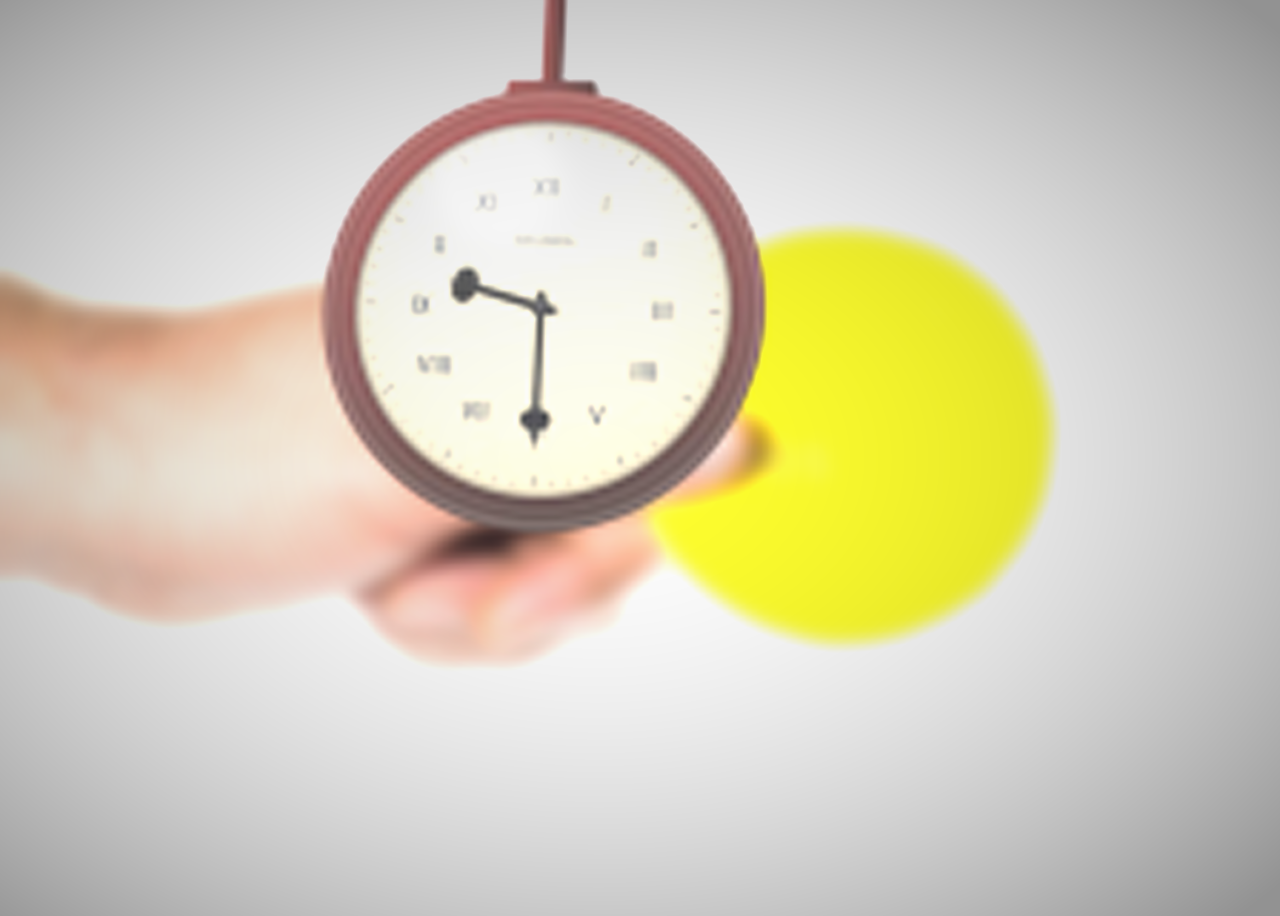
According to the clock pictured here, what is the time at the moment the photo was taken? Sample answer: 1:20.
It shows 9:30
